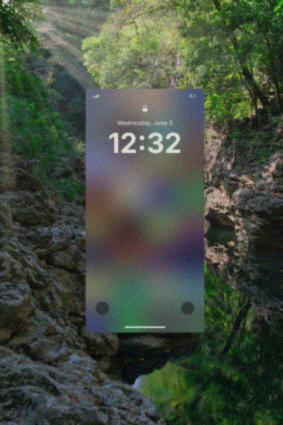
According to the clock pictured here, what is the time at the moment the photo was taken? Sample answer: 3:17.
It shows 12:32
